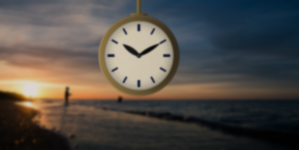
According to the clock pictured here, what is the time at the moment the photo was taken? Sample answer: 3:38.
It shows 10:10
